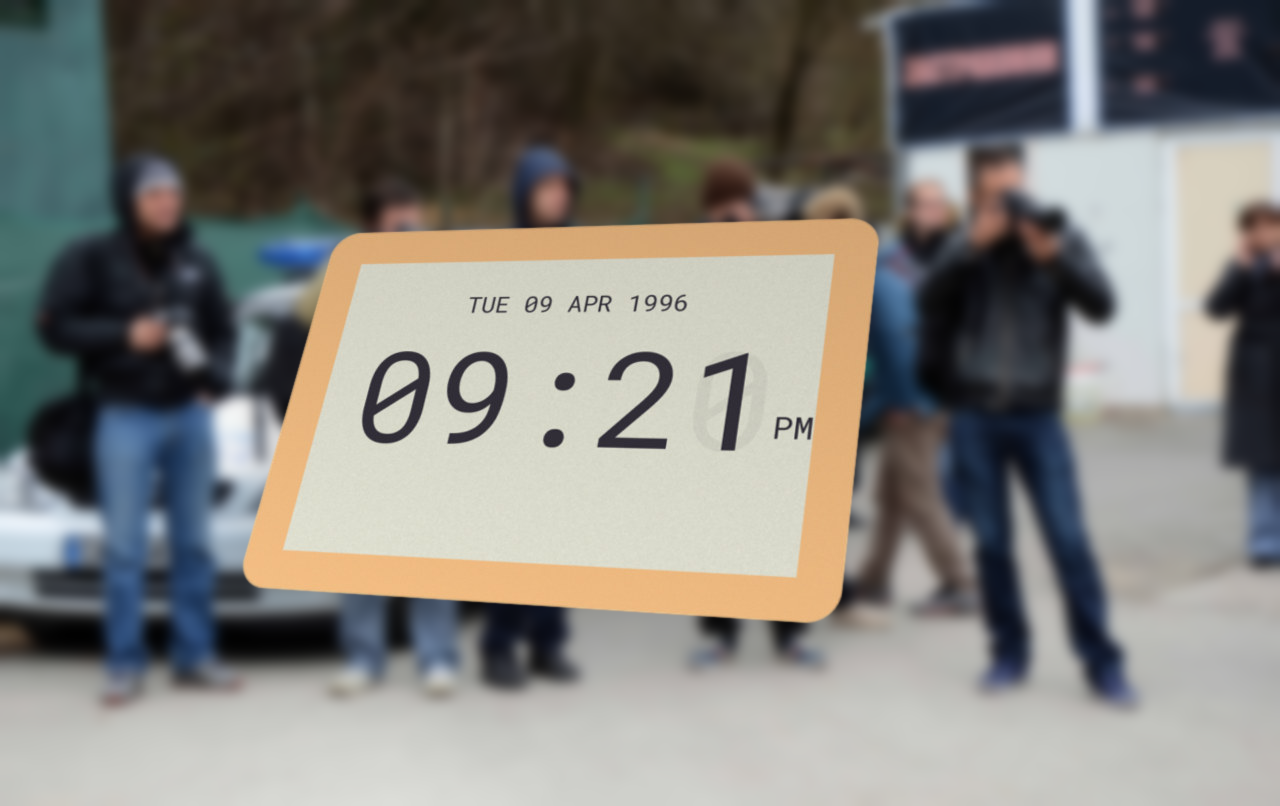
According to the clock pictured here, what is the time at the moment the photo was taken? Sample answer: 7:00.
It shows 9:21
